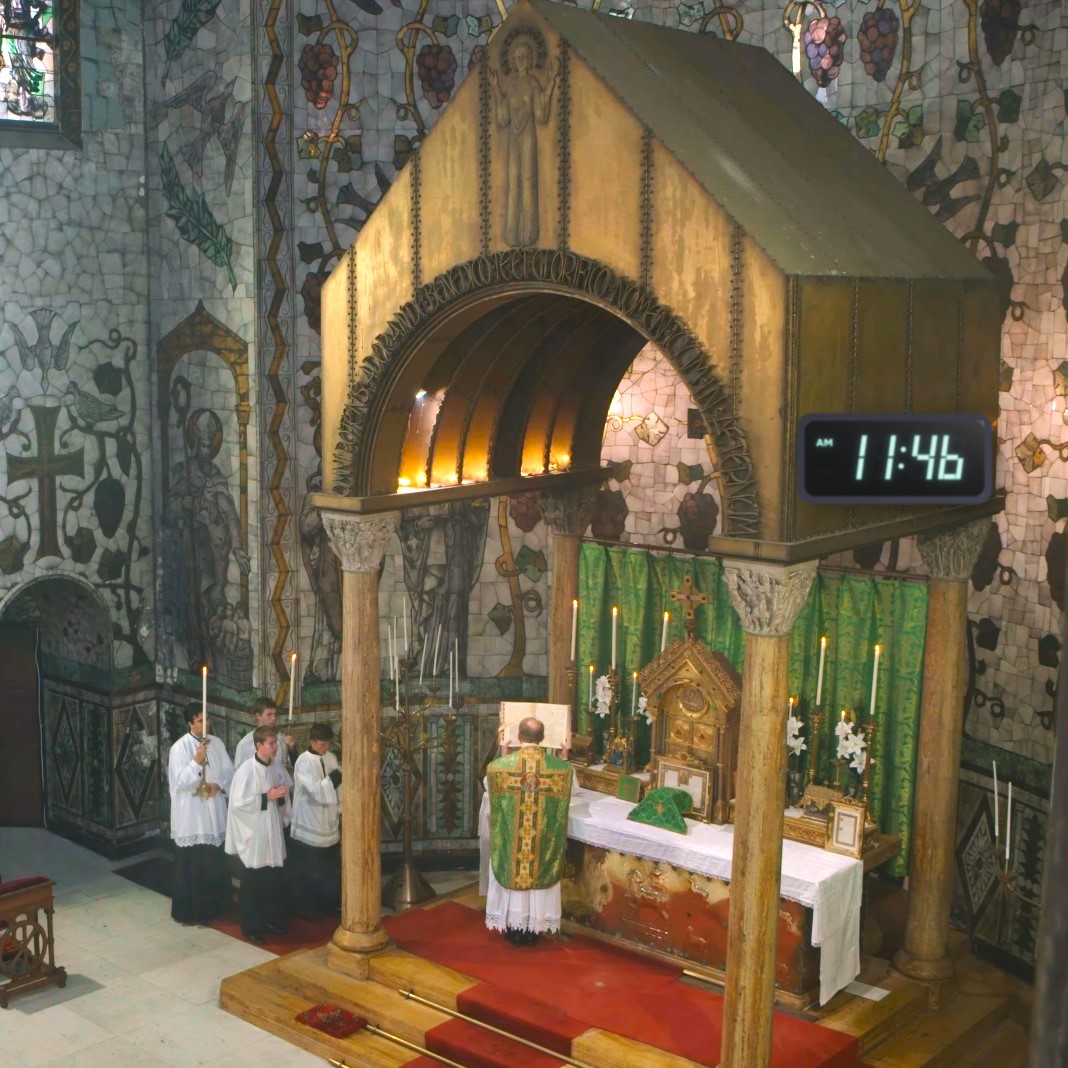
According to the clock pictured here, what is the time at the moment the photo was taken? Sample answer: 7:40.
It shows 11:46
